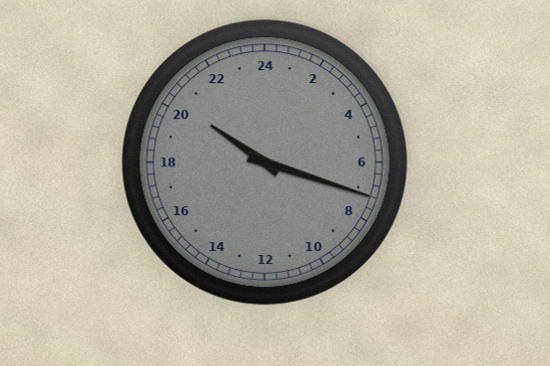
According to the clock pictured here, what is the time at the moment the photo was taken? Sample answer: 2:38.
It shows 20:18
